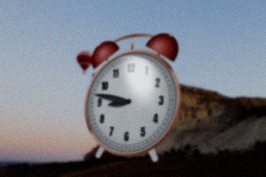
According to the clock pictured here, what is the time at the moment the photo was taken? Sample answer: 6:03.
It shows 8:47
